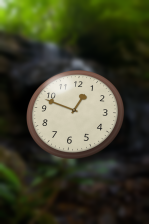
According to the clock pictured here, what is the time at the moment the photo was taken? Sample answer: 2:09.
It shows 12:48
